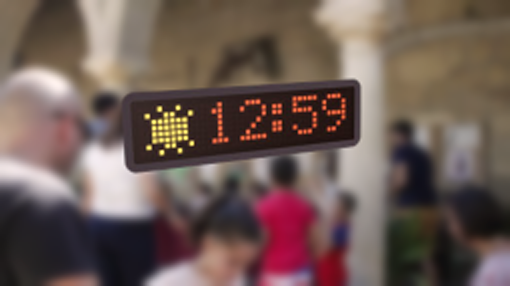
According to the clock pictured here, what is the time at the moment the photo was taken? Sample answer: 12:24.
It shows 12:59
